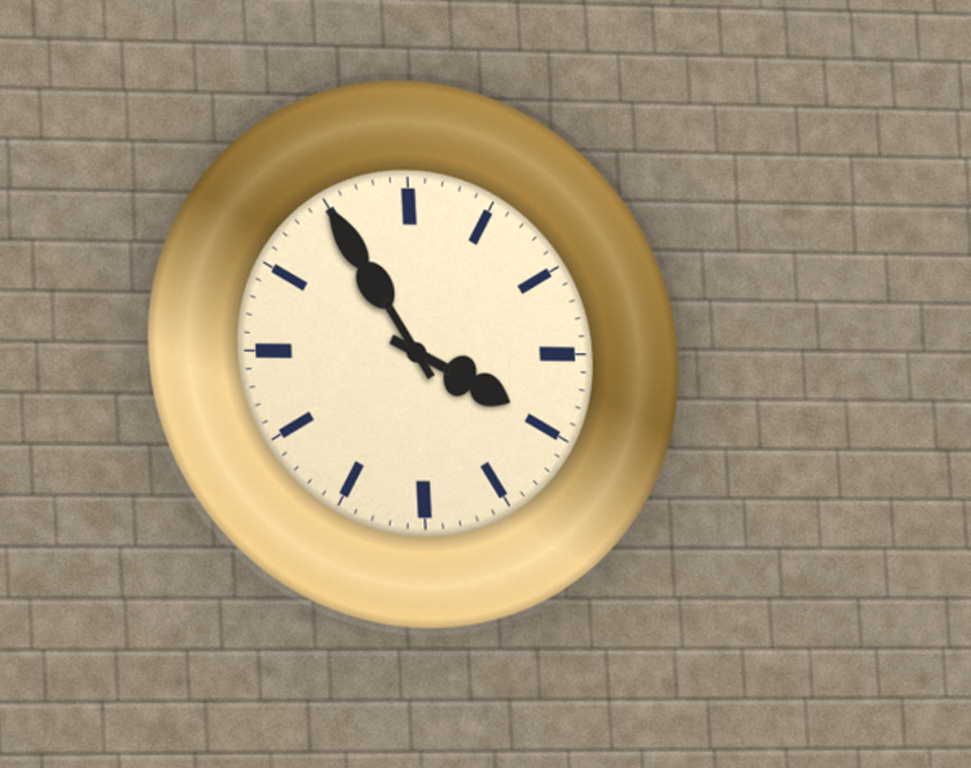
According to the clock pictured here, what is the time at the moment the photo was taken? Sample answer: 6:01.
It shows 3:55
